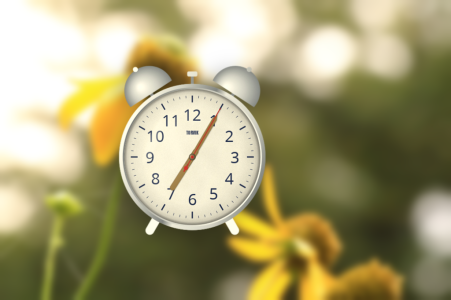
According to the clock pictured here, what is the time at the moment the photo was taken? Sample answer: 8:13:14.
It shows 7:05:05
